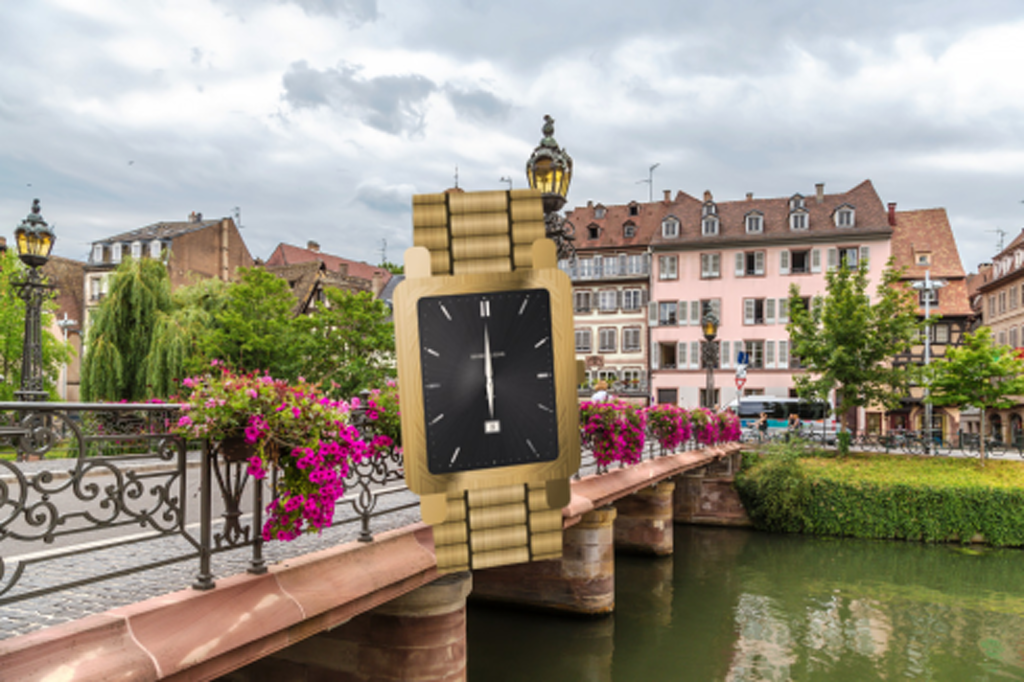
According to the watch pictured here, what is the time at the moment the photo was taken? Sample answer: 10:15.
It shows 6:00
